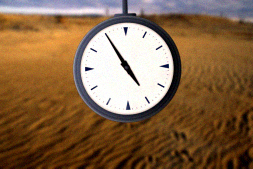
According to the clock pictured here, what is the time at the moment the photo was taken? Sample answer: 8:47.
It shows 4:55
